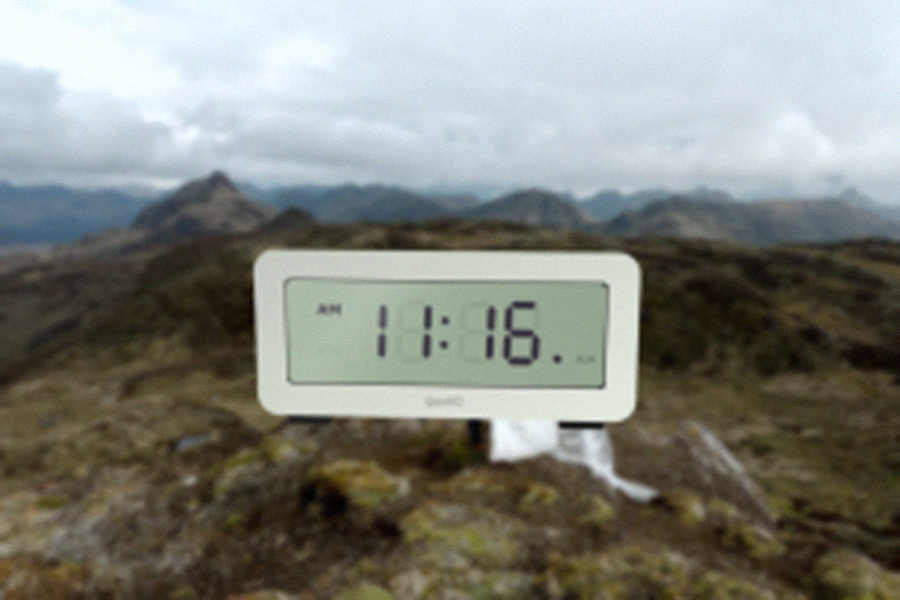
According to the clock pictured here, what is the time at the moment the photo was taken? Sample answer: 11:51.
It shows 11:16
